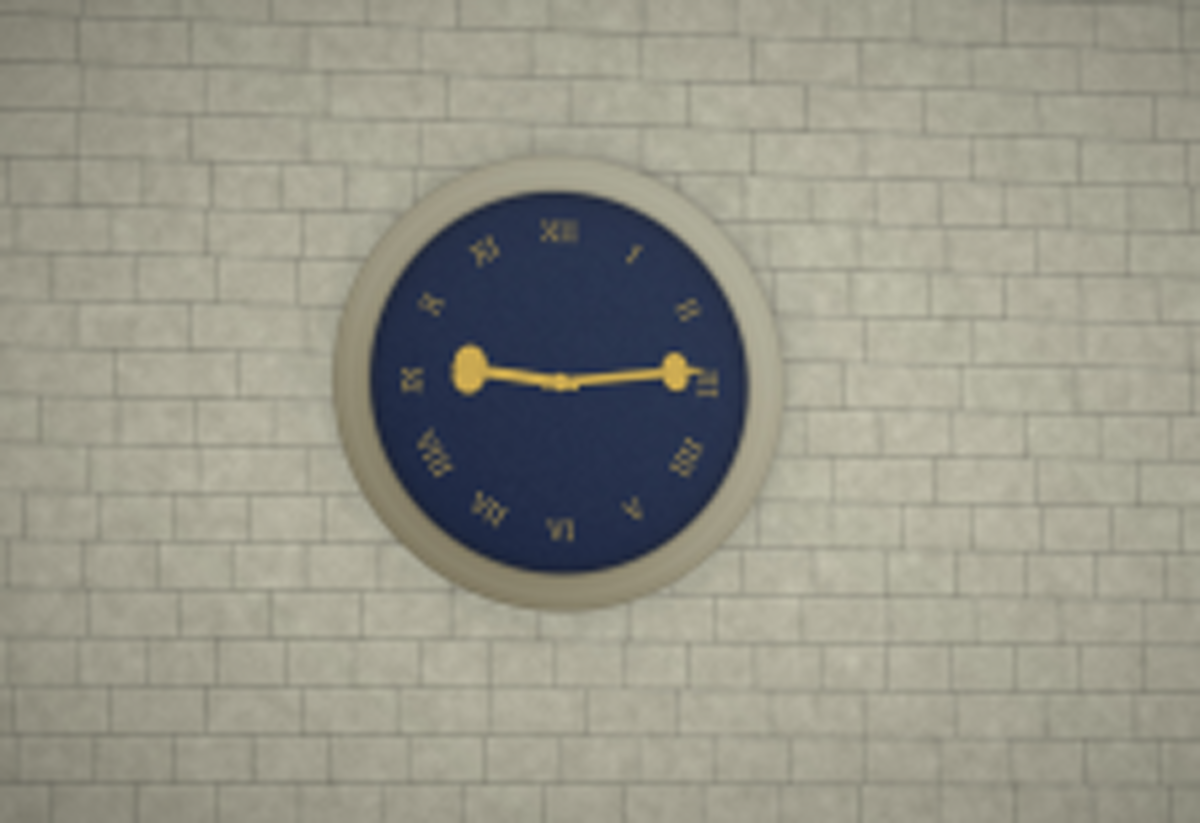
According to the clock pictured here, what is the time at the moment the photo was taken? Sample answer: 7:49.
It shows 9:14
